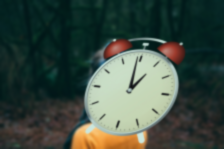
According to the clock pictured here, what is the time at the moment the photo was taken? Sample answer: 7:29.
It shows 12:59
